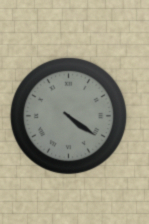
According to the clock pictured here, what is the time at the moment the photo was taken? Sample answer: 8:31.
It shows 4:21
